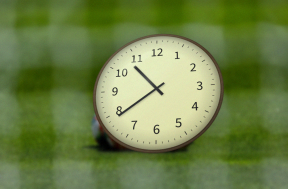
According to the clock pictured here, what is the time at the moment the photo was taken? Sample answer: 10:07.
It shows 10:39
